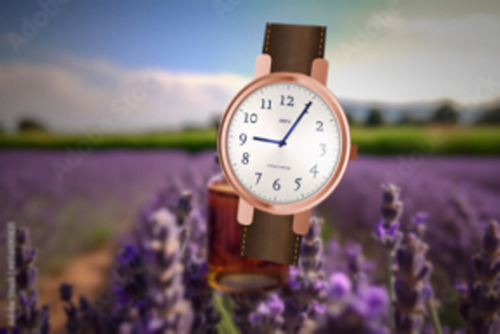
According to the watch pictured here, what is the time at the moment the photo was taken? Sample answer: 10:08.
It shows 9:05
